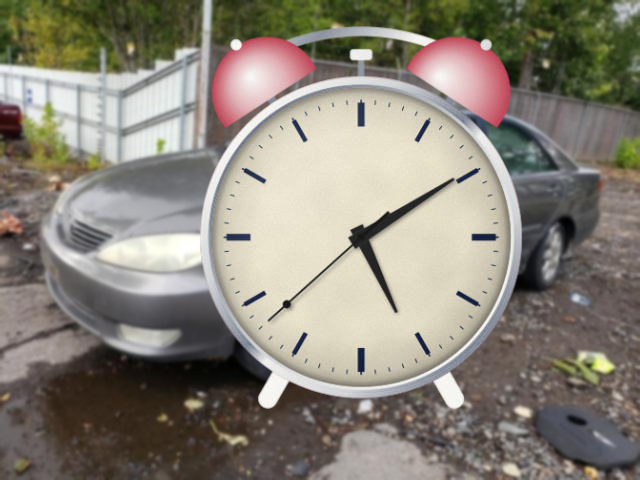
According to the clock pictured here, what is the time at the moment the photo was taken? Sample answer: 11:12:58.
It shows 5:09:38
